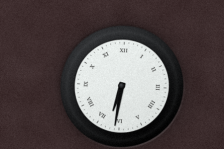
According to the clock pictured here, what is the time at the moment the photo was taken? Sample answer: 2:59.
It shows 6:31
